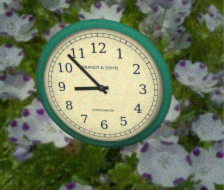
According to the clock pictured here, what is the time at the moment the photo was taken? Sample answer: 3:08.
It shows 8:53
